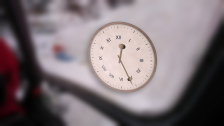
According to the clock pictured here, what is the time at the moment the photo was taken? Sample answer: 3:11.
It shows 12:26
